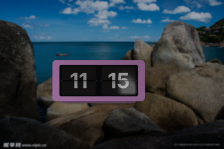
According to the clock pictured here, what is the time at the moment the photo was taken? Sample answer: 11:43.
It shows 11:15
